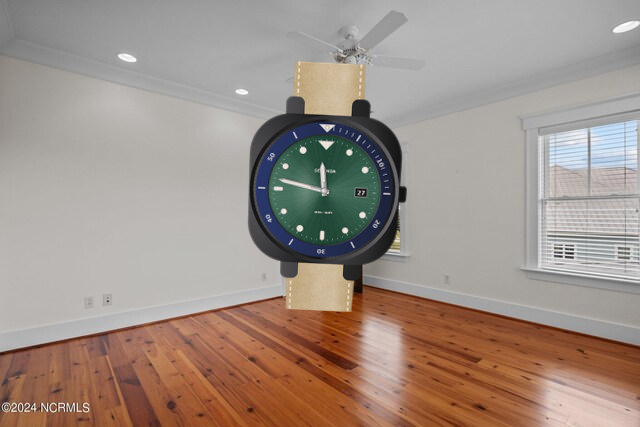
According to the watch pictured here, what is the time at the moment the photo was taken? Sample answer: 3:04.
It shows 11:47
